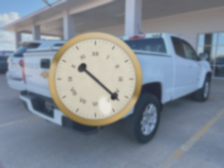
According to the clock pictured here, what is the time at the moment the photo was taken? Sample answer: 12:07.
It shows 10:22
